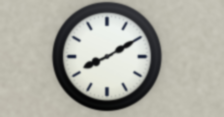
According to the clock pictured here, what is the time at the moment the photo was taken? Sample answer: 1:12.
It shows 8:10
